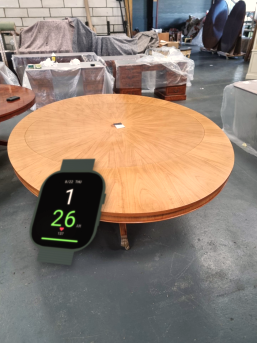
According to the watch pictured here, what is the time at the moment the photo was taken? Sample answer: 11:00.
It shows 1:26
